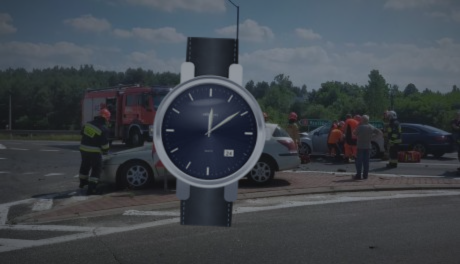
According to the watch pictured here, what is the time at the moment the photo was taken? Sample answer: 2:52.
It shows 12:09
